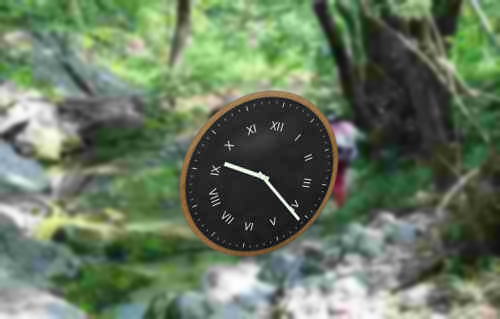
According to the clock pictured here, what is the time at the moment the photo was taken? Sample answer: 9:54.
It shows 9:21
